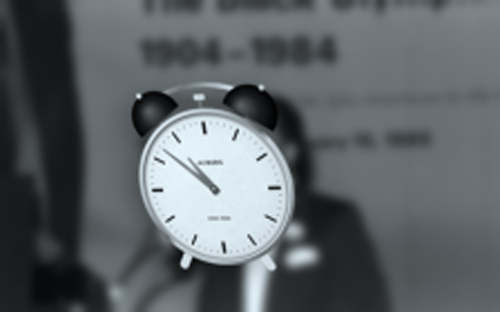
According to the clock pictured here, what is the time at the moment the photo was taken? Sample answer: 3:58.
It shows 10:52
